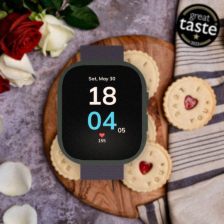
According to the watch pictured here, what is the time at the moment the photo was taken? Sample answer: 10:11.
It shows 18:04
